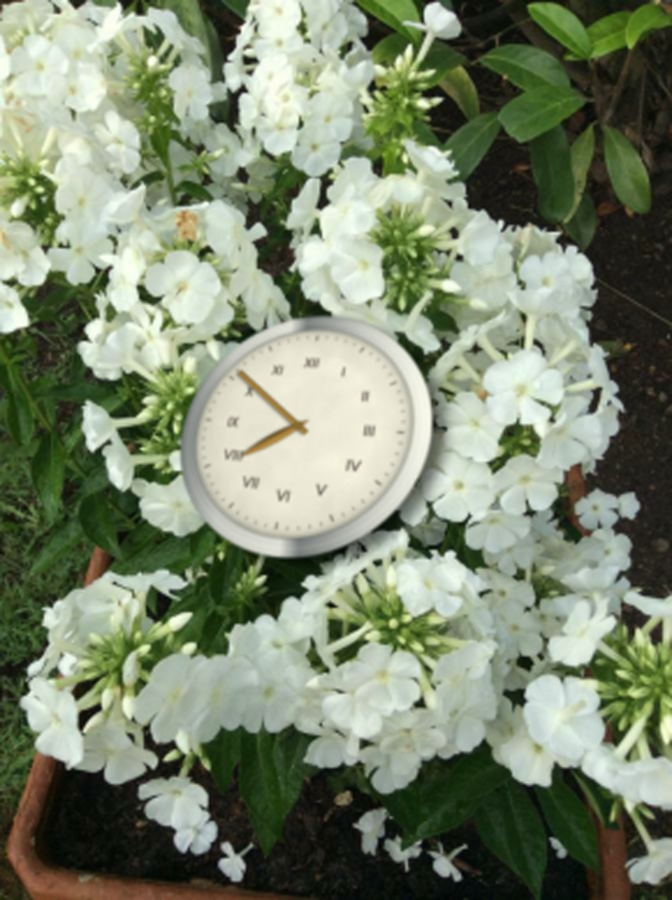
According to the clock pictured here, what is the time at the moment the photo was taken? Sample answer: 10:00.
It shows 7:51
